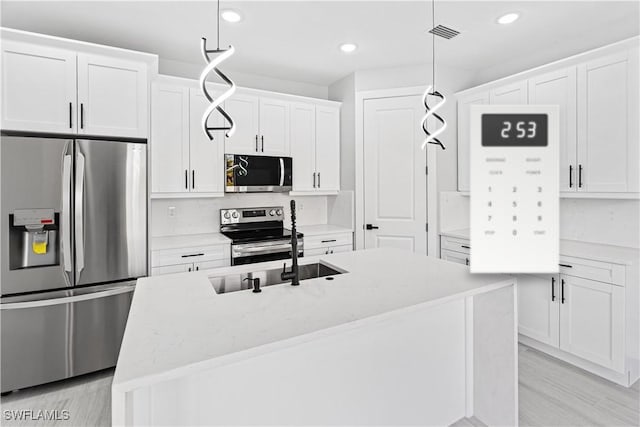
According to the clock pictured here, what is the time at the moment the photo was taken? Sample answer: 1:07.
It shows 2:53
